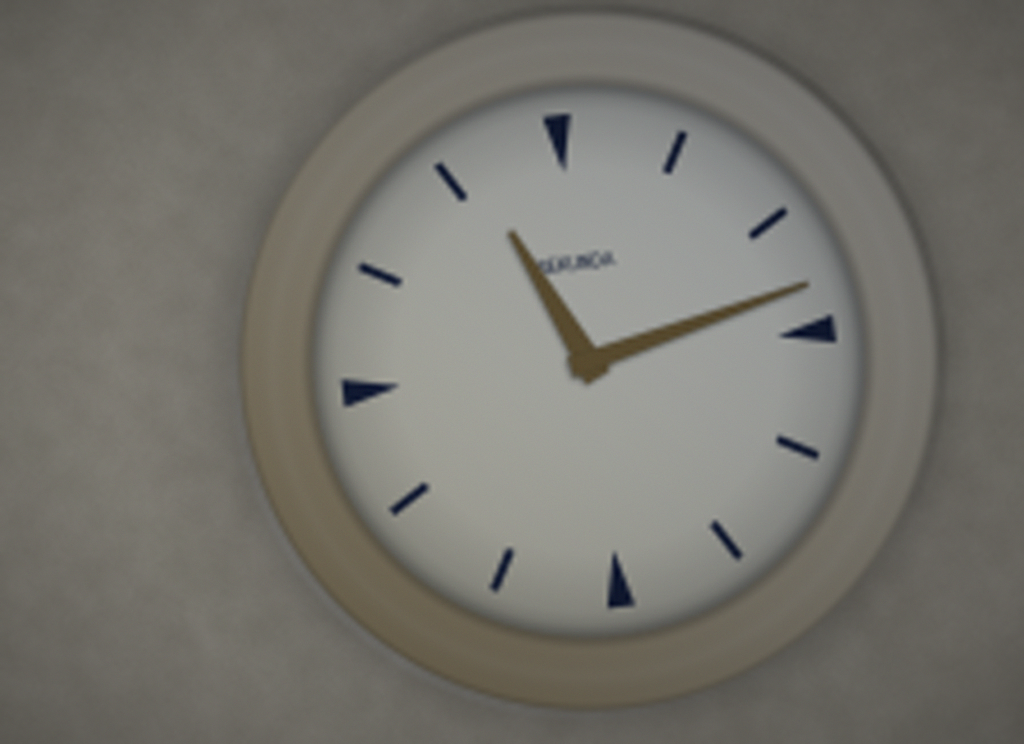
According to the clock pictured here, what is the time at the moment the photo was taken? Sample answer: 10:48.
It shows 11:13
